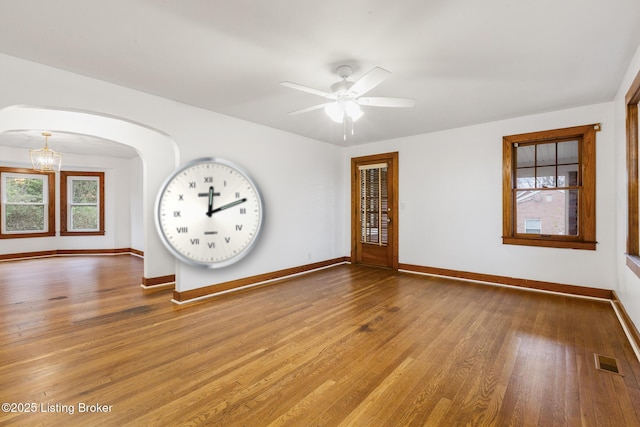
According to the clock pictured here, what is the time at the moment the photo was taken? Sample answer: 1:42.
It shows 12:12
